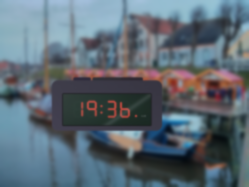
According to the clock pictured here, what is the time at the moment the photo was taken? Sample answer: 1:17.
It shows 19:36
